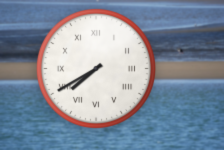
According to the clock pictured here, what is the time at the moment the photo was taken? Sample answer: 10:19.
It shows 7:40
